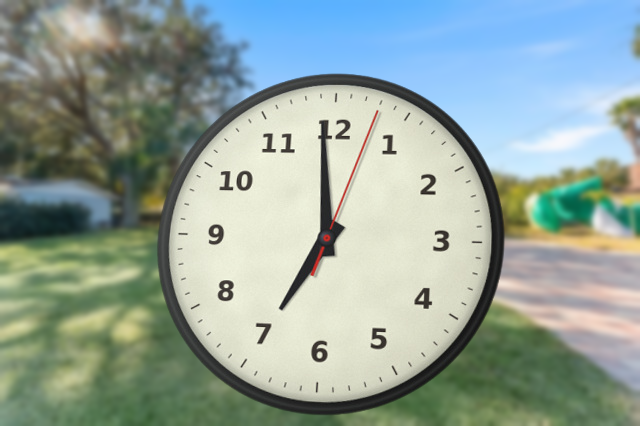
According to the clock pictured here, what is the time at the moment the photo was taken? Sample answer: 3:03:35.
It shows 6:59:03
